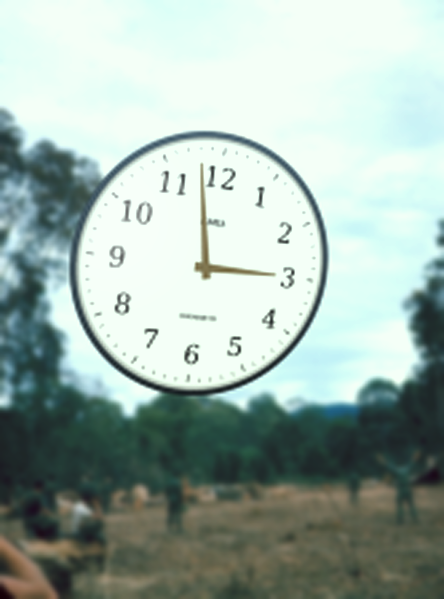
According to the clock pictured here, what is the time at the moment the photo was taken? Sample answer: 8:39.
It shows 2:58
